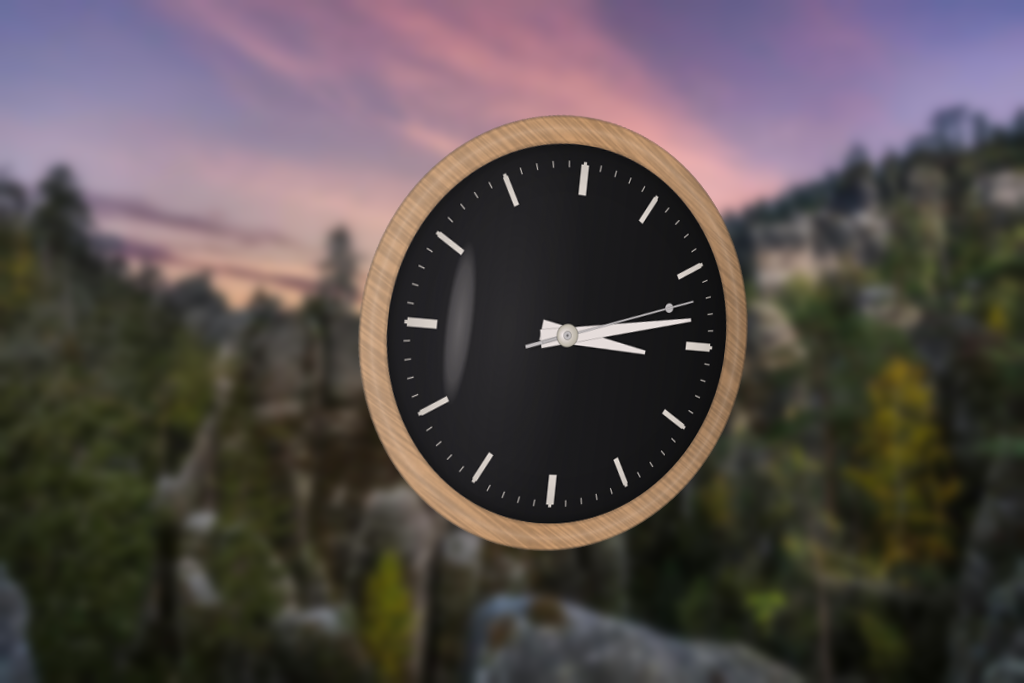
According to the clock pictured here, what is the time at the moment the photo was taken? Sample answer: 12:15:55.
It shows 3:13:12
